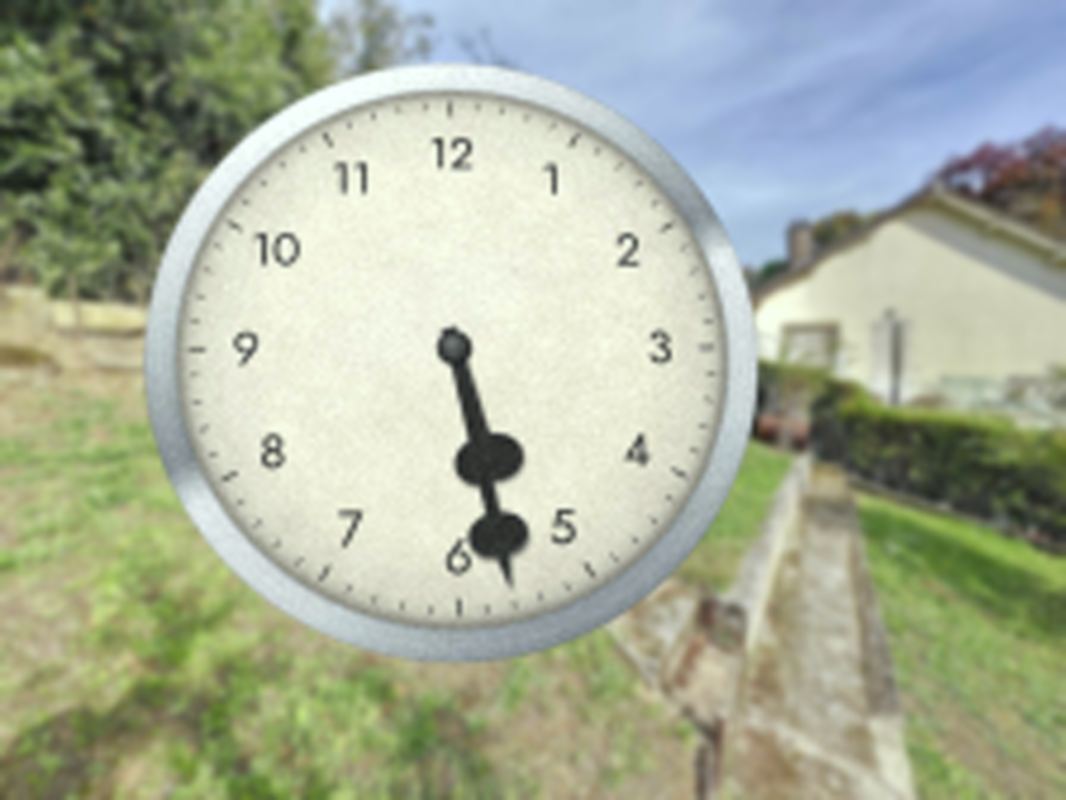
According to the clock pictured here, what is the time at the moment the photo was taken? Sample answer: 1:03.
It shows 5:28
